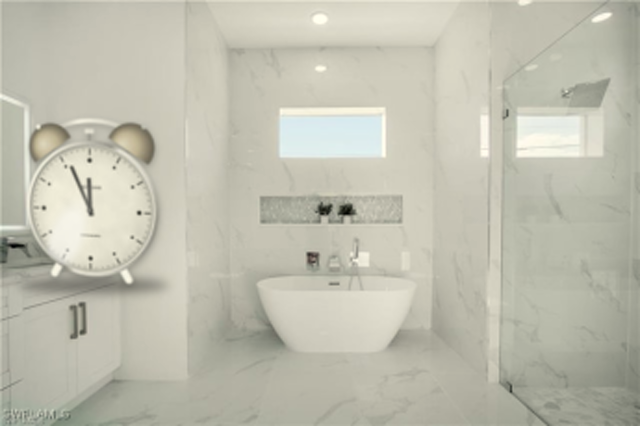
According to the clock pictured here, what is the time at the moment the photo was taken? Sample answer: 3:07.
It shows 11:56
